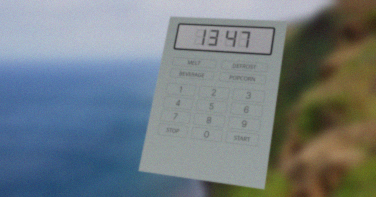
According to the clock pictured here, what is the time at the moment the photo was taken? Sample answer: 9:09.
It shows 13:47
